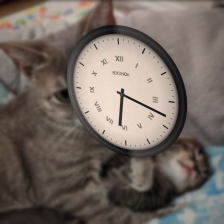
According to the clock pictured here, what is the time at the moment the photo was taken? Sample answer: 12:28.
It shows 6:18
